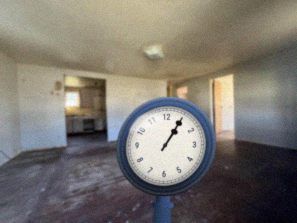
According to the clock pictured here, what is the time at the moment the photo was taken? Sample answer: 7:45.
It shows 1:05
